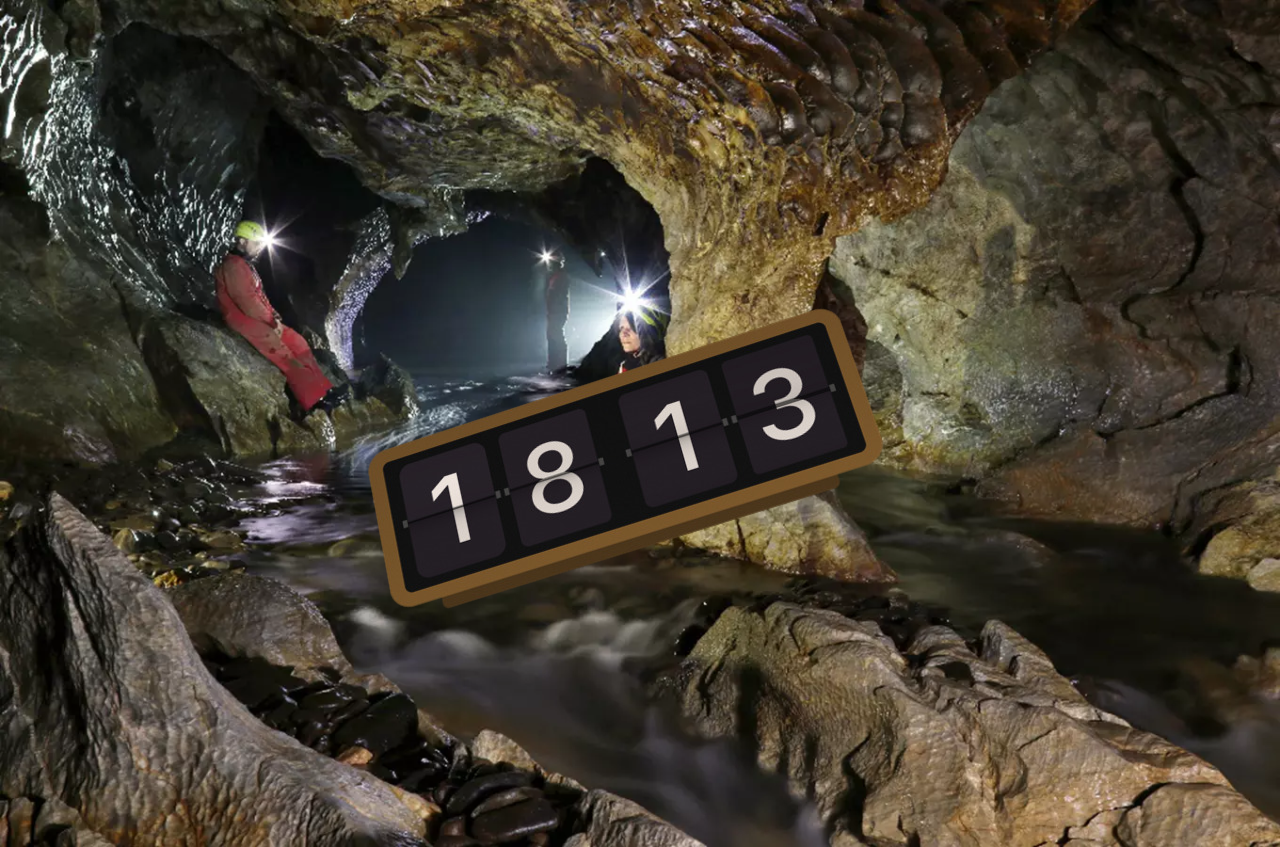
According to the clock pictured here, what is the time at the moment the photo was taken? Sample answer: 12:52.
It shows 18:13
